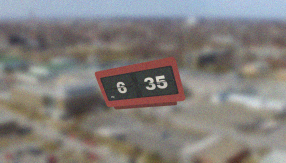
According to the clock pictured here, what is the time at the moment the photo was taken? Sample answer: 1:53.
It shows 6:35
